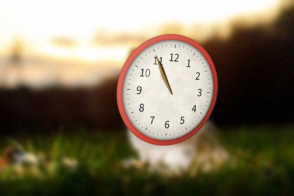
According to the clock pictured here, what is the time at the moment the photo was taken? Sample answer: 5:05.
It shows 10:55
